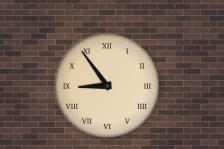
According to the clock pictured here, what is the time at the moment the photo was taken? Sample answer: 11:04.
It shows 8:54
